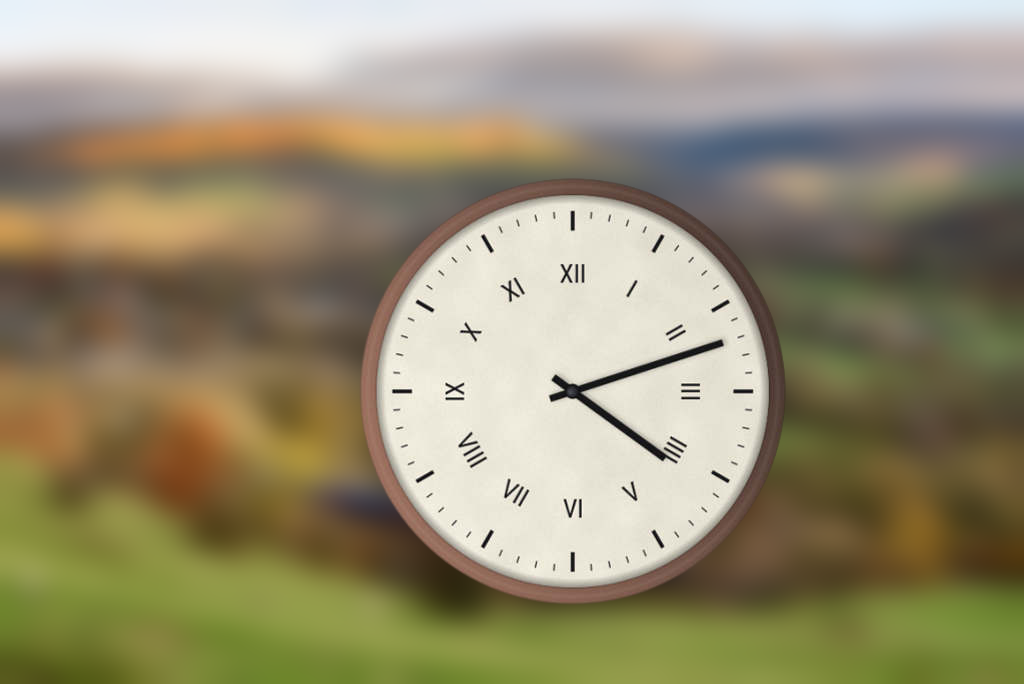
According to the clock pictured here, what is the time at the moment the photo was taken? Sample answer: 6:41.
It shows 4:12
